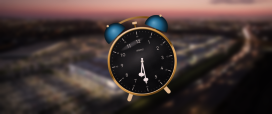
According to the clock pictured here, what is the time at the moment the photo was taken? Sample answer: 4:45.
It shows 6:30
